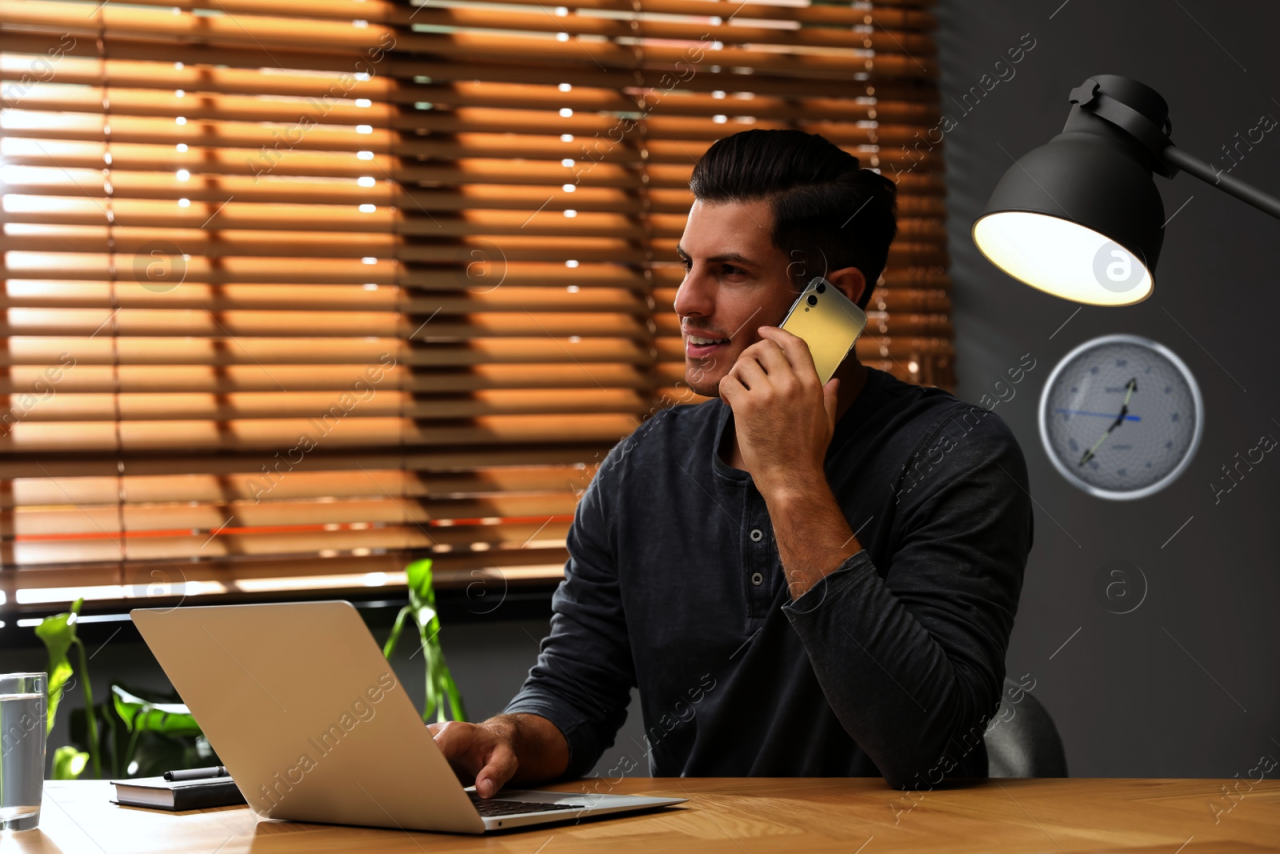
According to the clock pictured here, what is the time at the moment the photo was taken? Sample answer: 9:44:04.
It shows 12:36:46
